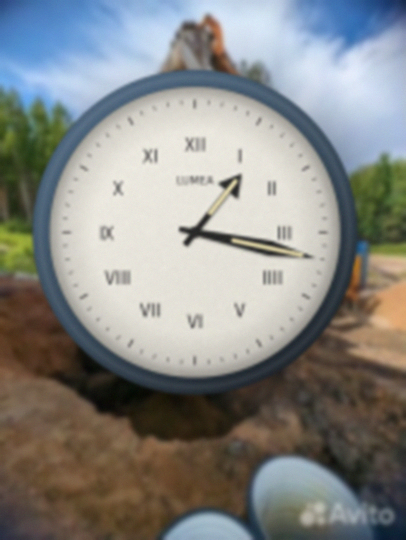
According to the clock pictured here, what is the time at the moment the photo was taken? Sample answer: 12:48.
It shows 1:17
